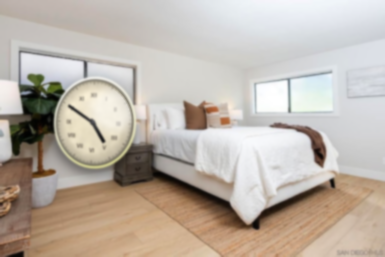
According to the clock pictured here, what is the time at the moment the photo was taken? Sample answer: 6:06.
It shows 4:50
